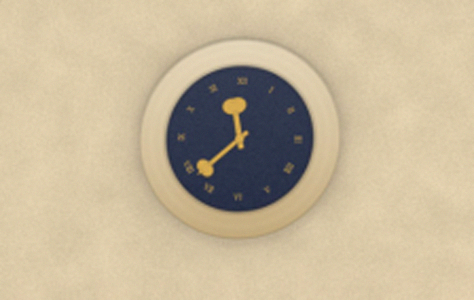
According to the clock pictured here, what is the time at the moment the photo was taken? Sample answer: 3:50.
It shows 11:38
